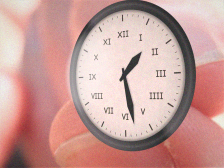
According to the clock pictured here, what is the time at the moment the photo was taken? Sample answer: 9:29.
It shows 1:28
